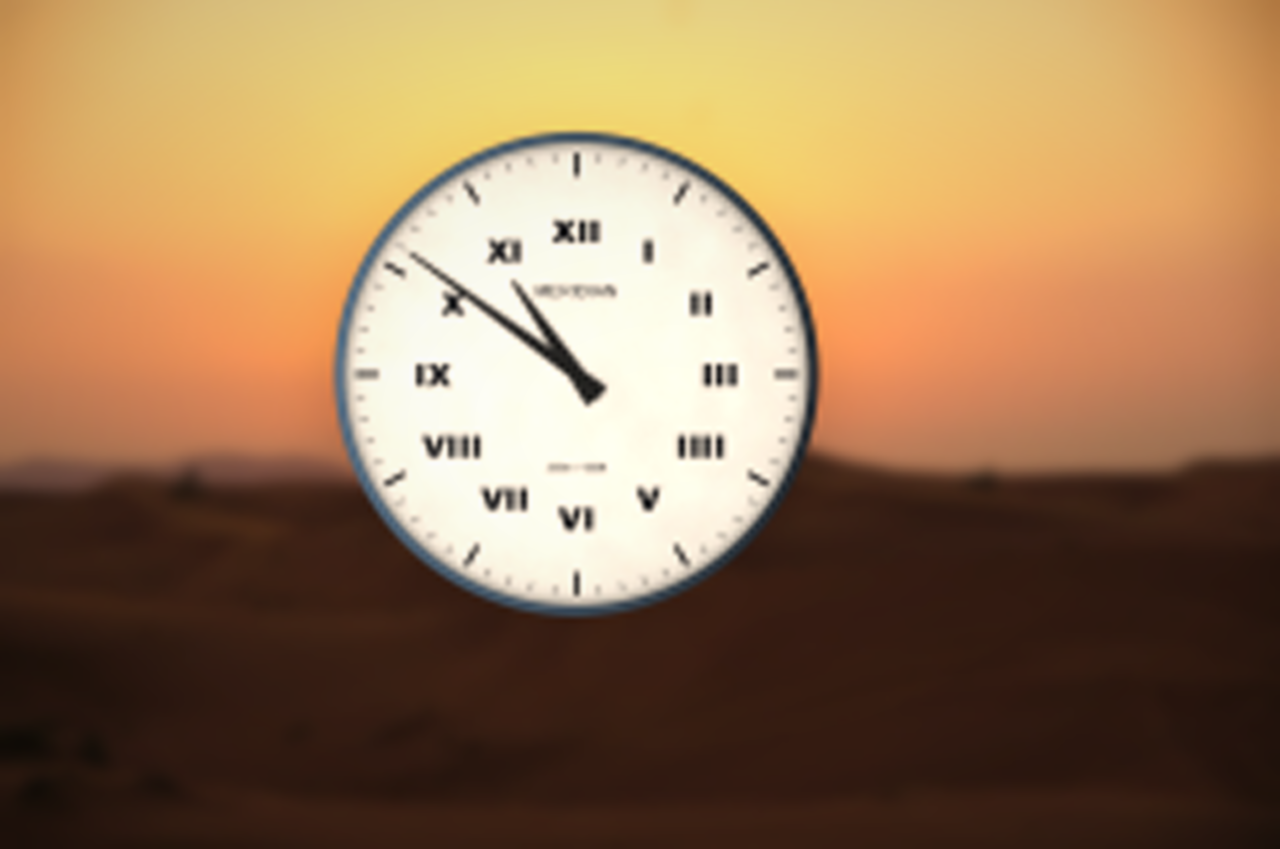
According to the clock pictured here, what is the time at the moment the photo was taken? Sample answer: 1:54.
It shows 10:51
